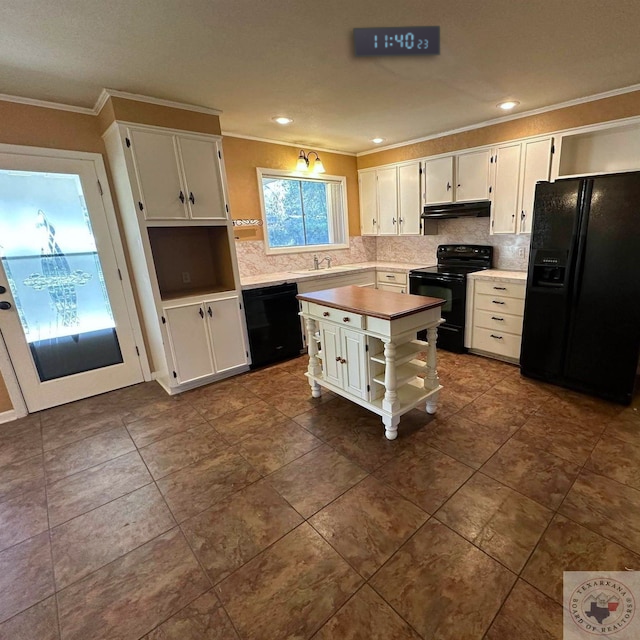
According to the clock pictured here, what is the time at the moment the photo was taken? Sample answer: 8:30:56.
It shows 11:40:23
